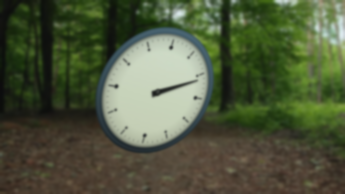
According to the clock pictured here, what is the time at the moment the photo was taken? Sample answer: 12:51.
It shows 2:11
